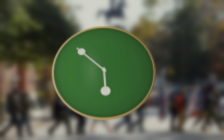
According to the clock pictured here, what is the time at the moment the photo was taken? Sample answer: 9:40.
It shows 5:52
